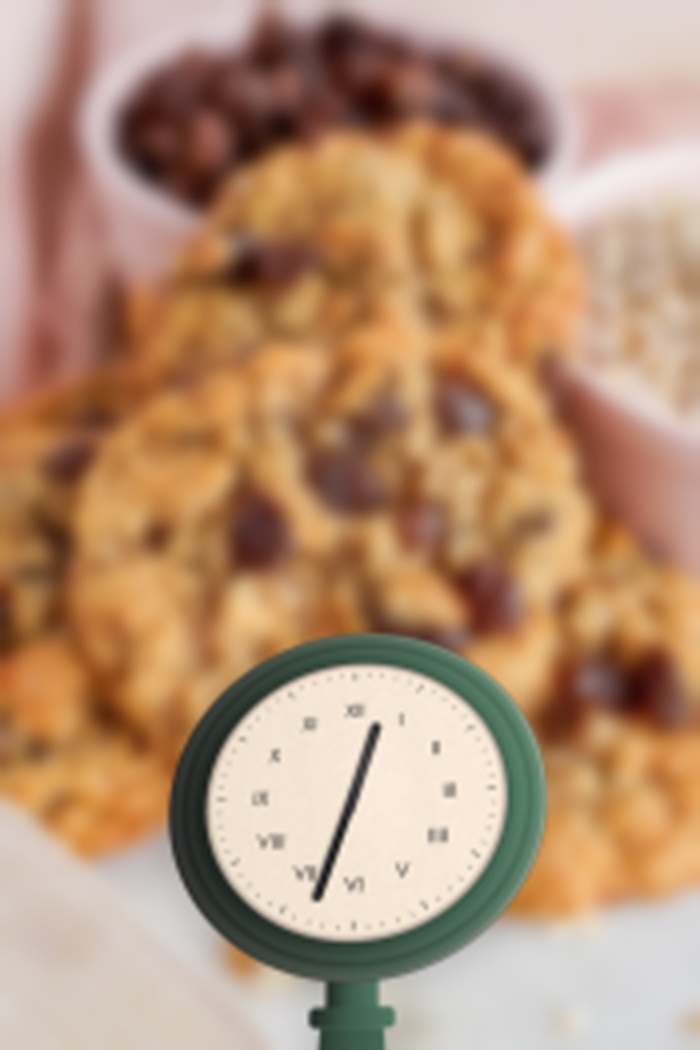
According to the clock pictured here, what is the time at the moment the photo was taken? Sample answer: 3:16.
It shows 12:33
